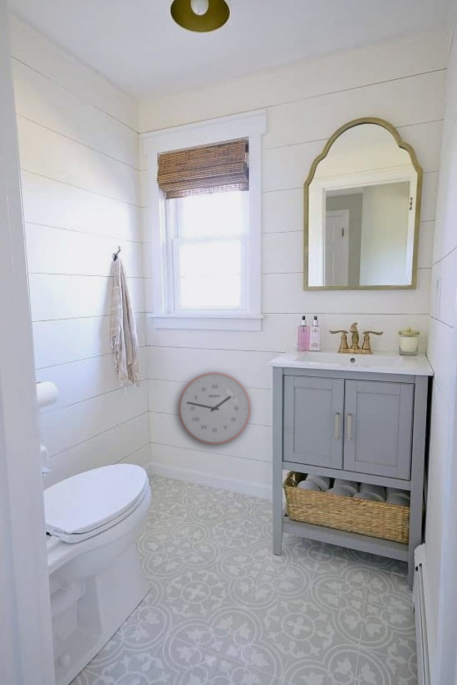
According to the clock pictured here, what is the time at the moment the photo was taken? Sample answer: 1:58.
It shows 1:47
